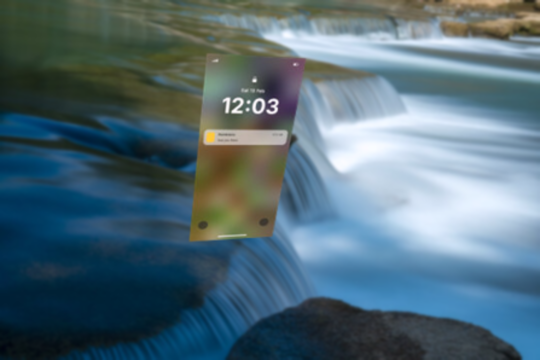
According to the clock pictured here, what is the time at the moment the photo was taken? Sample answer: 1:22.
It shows 12:03
